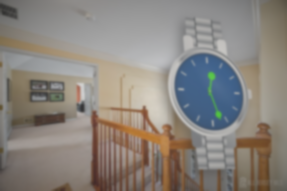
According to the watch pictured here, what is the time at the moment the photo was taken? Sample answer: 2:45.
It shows 12:27
